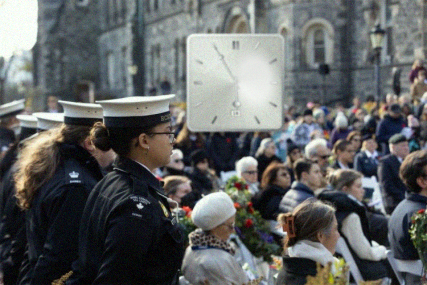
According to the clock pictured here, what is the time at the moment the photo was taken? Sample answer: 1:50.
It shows 5:55
